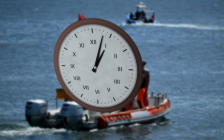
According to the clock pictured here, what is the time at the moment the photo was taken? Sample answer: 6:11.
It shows 1:03
